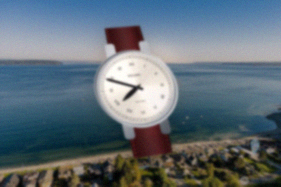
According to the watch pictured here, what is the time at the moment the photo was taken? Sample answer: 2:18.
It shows 7:49
